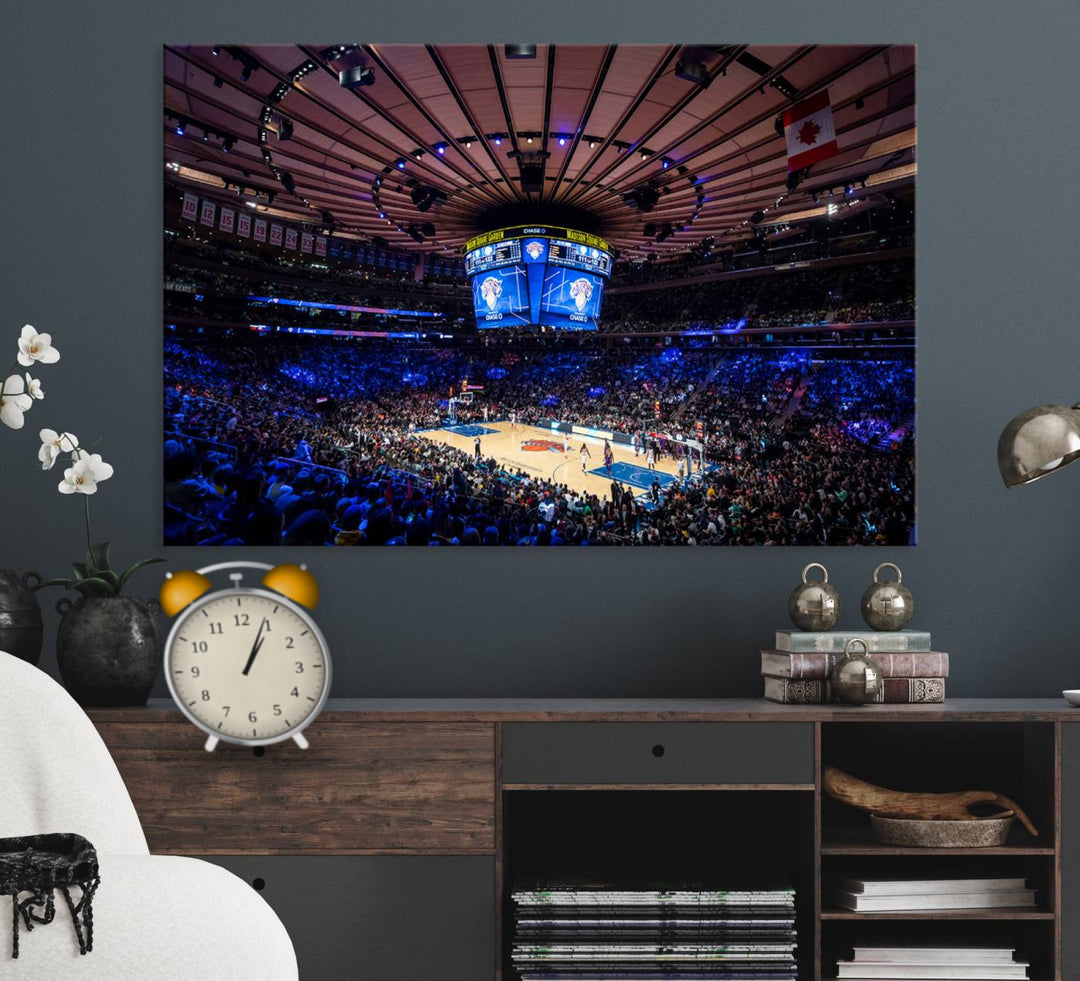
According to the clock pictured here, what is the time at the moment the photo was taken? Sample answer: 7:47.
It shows 1:04
